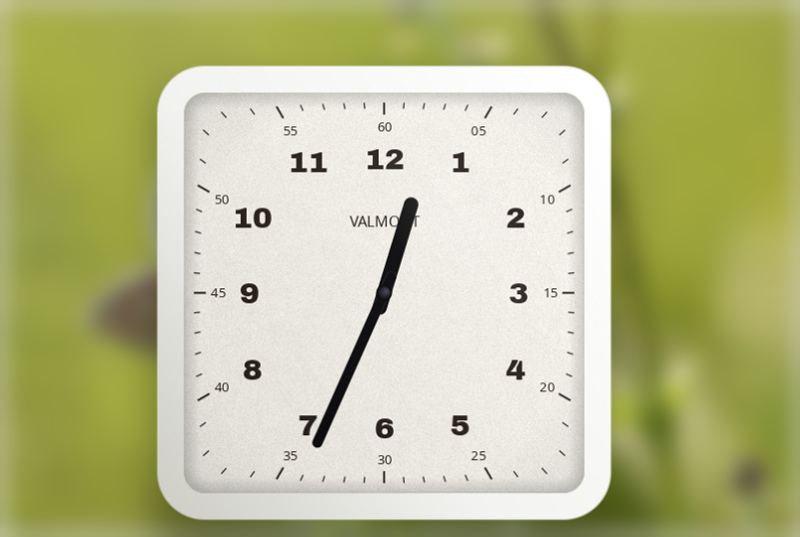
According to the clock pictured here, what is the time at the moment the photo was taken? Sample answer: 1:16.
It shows 12:34
